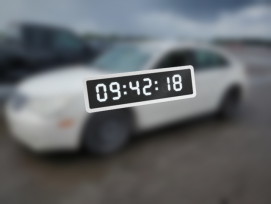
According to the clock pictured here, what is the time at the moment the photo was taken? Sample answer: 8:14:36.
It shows 9:42:18
